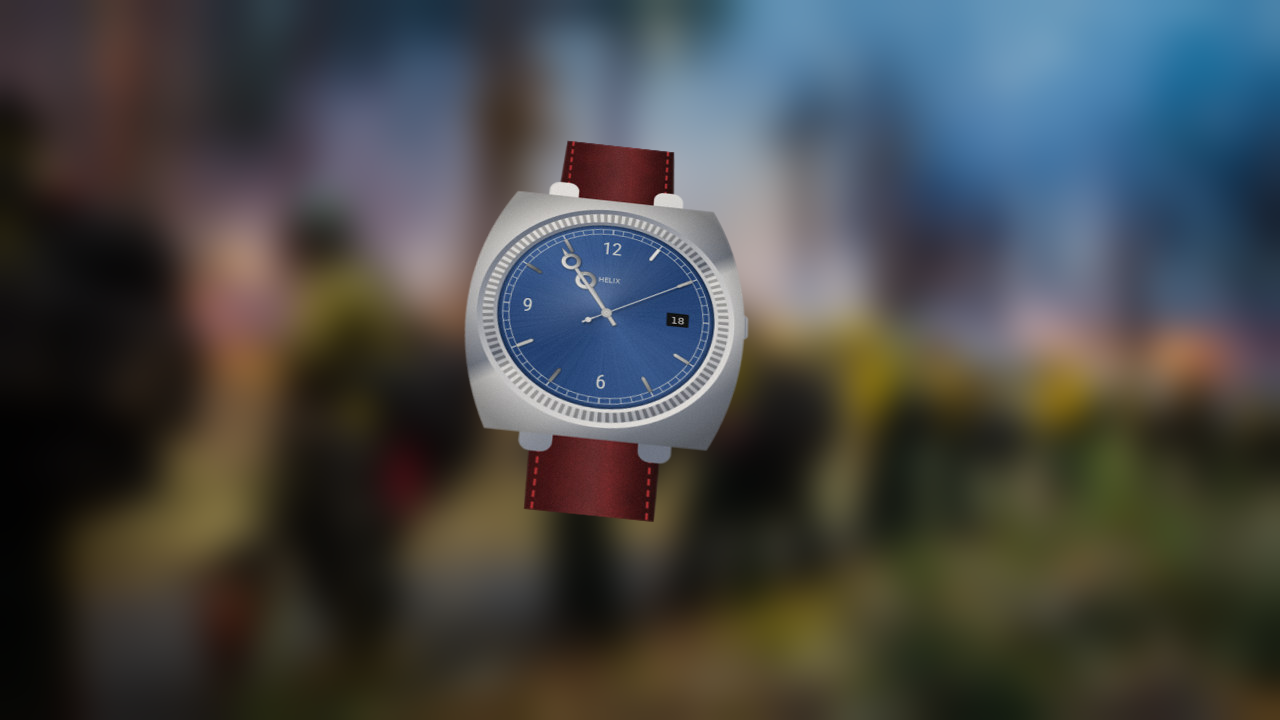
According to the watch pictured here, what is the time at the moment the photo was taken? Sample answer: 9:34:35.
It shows 10:54:10
